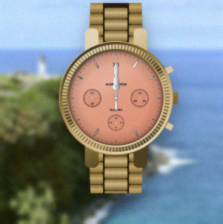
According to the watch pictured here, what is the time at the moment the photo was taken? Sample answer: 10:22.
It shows 12:00
